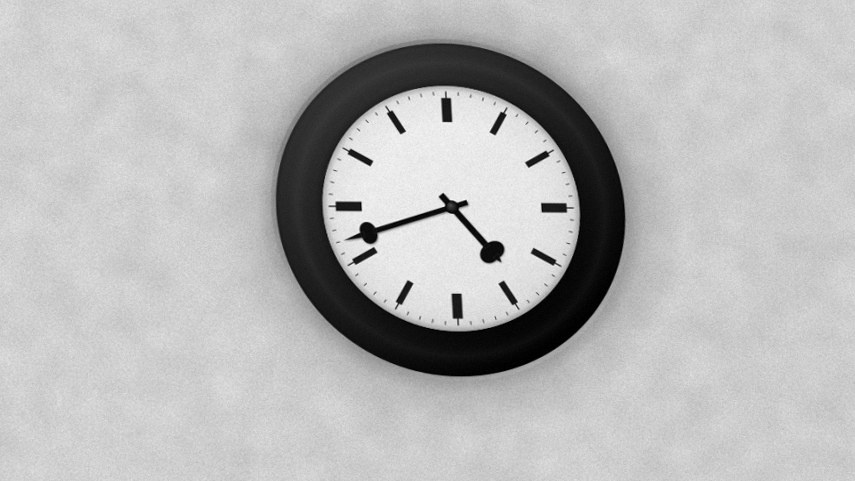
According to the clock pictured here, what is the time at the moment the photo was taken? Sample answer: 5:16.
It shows 4:42
